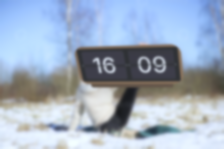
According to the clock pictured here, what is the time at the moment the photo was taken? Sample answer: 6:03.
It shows 16:09
